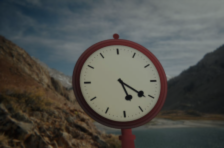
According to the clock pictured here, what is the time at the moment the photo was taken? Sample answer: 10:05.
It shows 5:21
